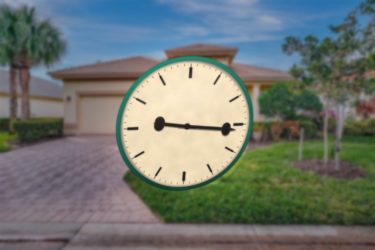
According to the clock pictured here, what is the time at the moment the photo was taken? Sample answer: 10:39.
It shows 9:16
